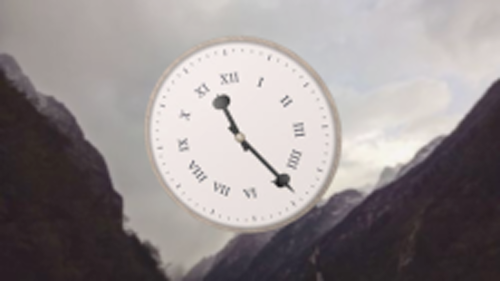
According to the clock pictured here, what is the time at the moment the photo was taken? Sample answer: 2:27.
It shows 11:24
